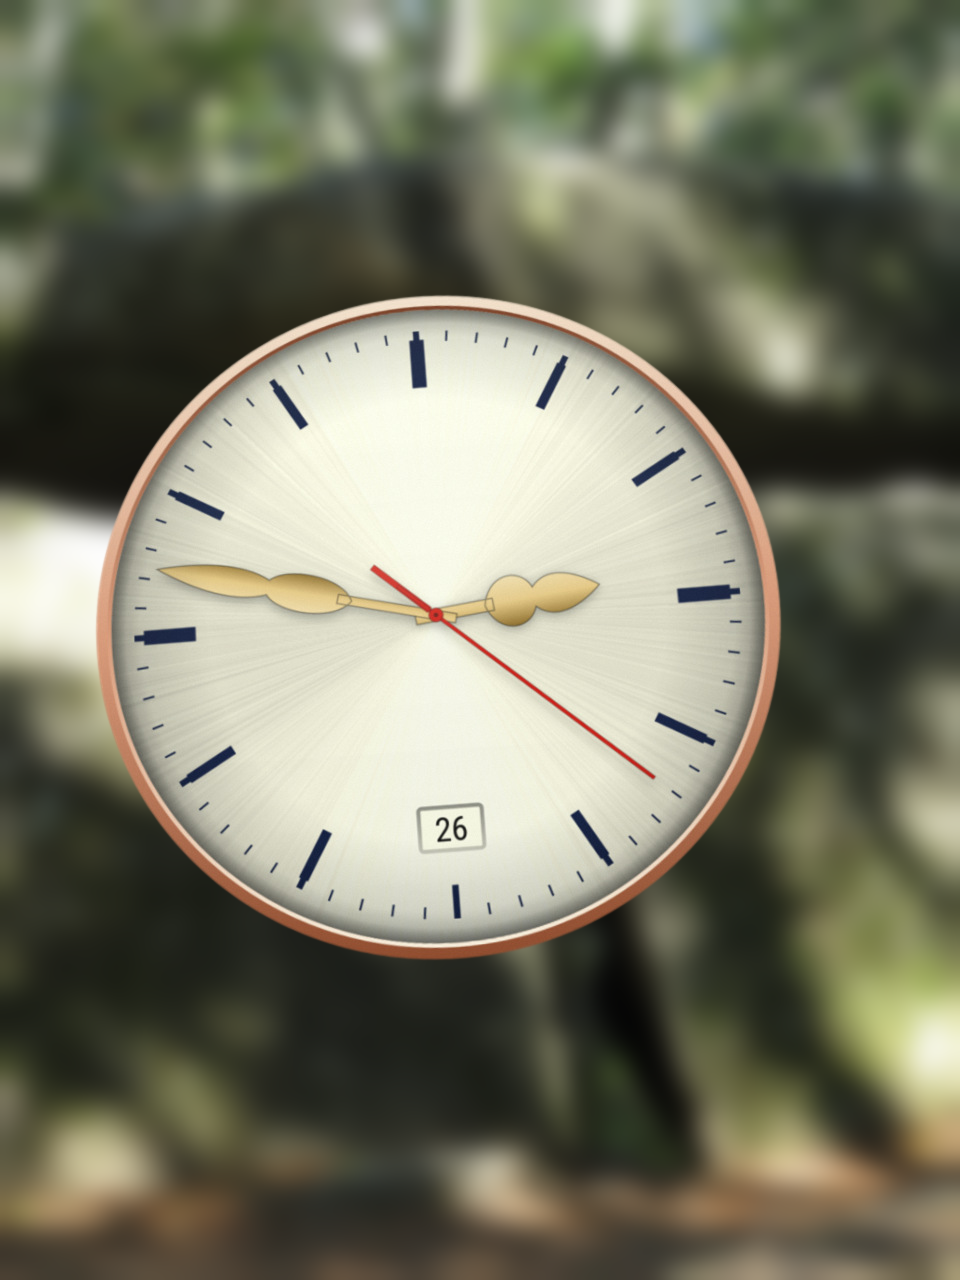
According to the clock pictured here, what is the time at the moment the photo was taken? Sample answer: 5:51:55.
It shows 2:47:22
